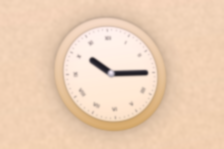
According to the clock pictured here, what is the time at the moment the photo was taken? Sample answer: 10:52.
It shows 10:15
